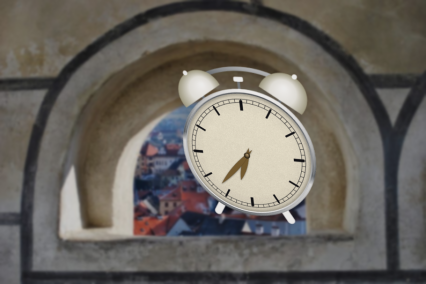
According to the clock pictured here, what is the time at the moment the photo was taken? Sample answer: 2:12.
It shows 6:37
